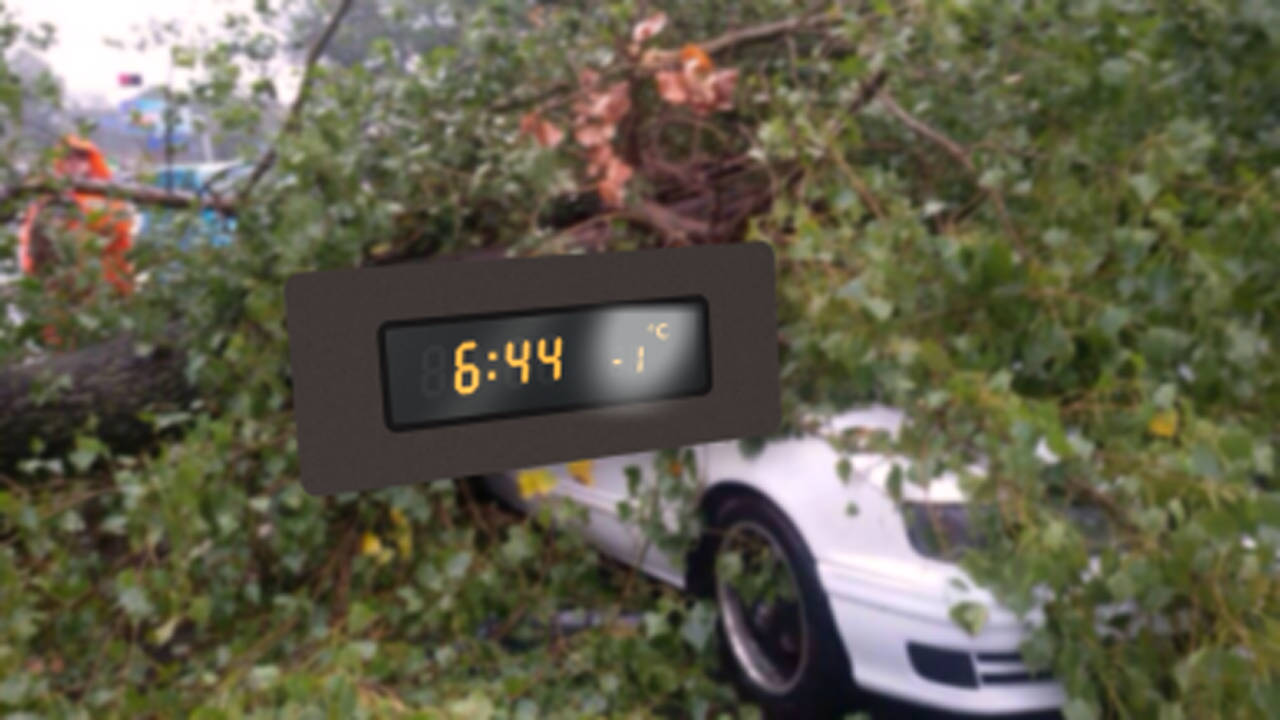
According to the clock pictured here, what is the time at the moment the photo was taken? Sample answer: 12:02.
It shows 6:44
